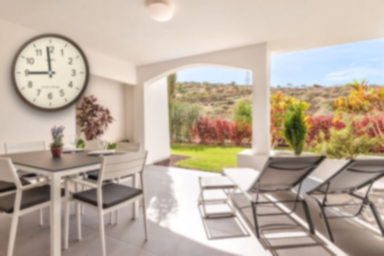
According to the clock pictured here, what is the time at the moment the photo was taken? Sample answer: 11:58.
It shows 8:59
